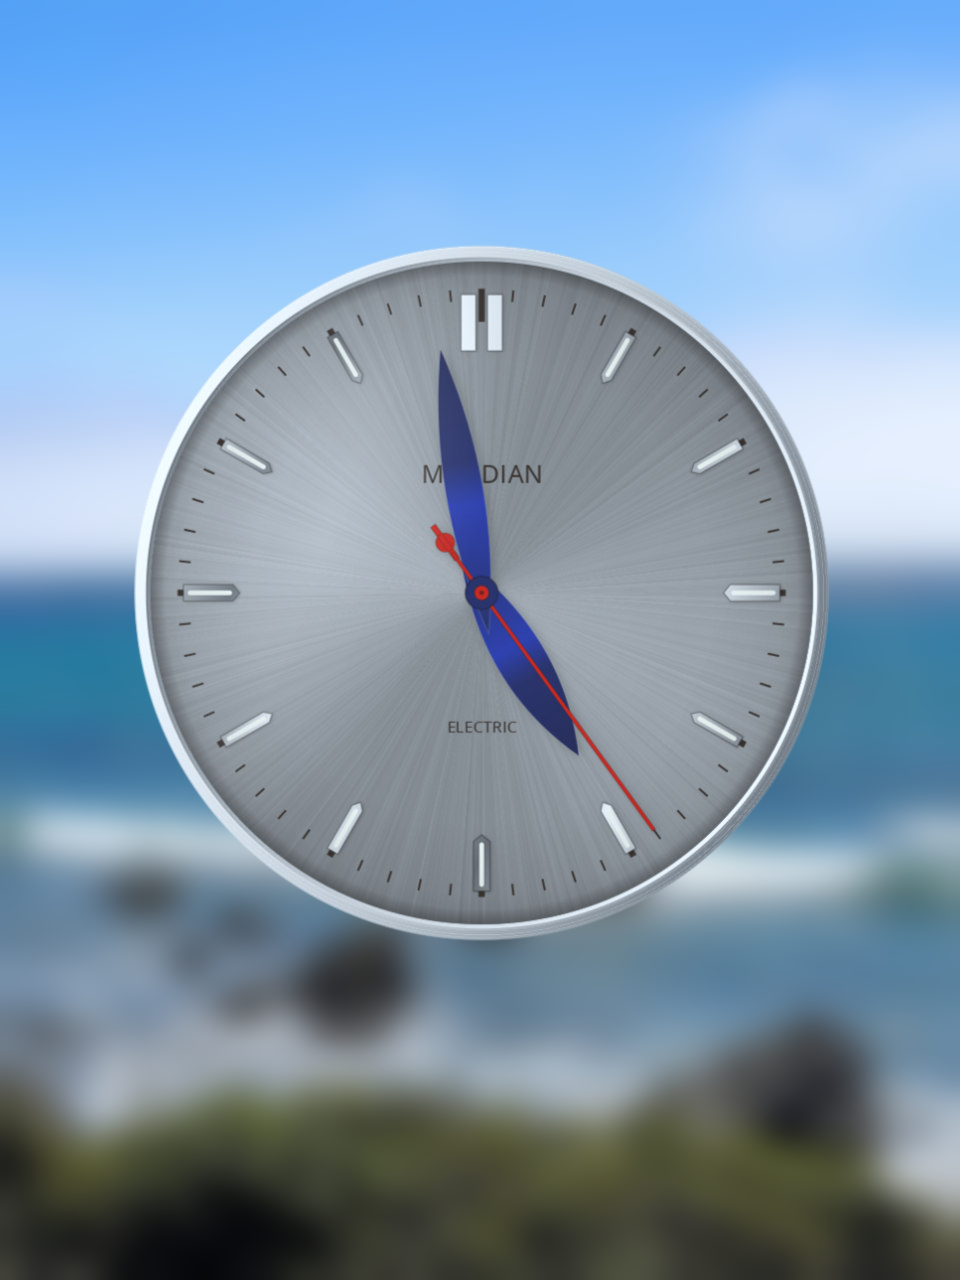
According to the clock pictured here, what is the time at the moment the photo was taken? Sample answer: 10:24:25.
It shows 4:58:24
